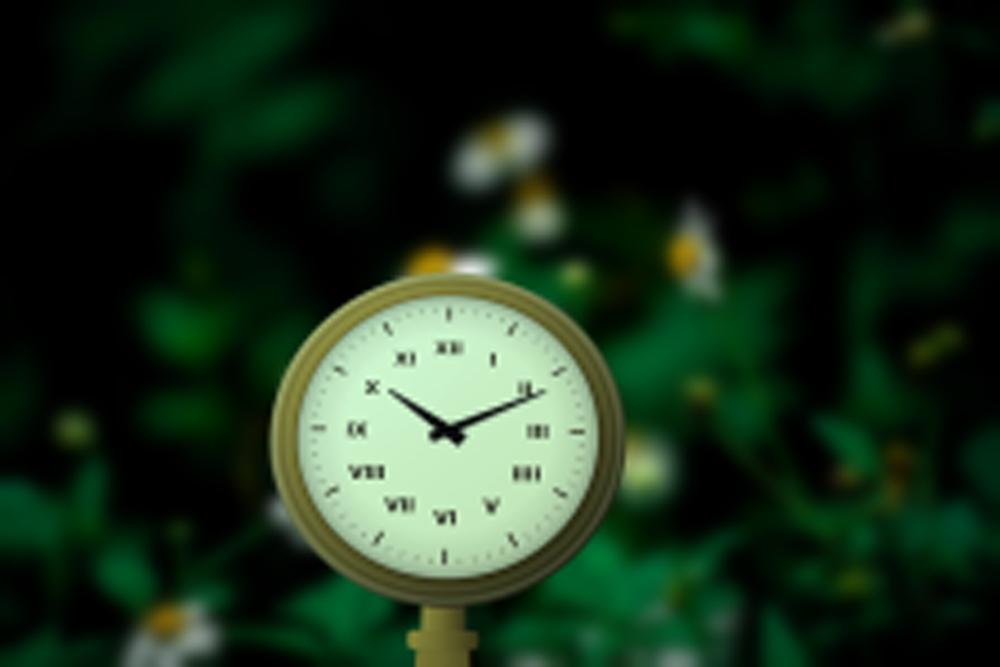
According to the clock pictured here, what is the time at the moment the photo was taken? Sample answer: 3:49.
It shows 10:11
